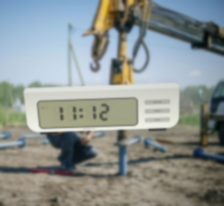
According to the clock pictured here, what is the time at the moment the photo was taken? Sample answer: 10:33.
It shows 11:12
